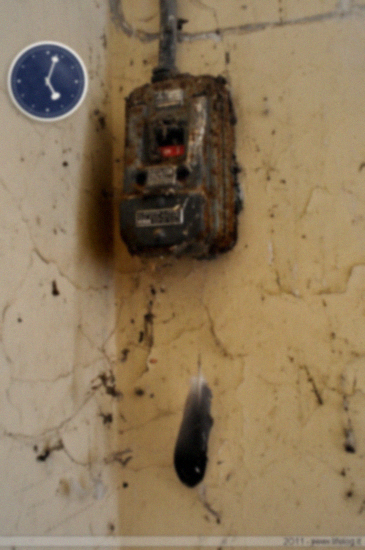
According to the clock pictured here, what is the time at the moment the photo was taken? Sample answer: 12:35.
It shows 5:03
